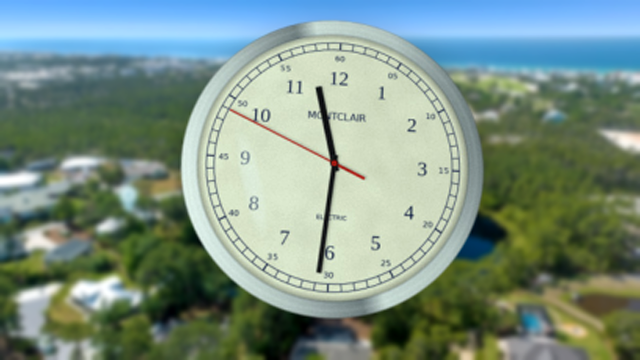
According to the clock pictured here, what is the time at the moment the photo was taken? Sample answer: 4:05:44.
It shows 11:30:49
